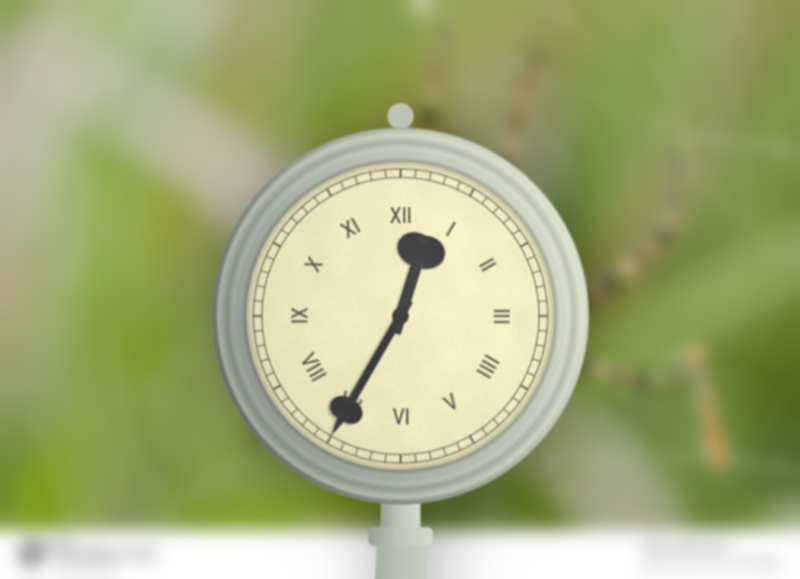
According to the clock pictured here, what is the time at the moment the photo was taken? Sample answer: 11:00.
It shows 12:35
